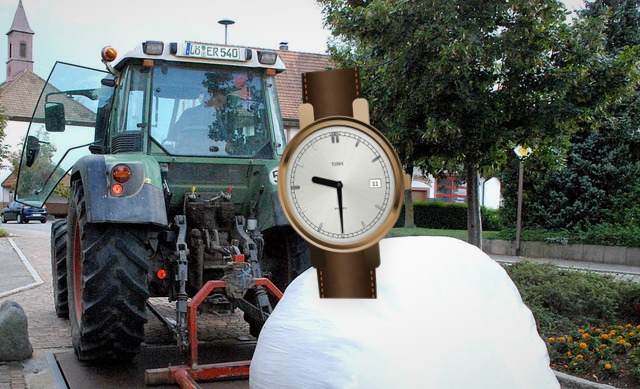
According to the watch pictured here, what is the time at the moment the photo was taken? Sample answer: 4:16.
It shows 9:30
